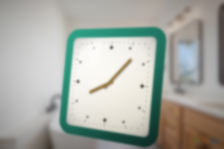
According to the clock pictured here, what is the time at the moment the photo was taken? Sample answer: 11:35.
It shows 8:07
